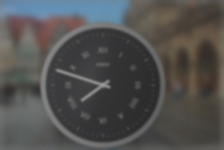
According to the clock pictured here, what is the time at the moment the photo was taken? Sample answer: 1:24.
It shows 7:48
